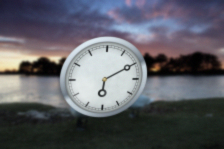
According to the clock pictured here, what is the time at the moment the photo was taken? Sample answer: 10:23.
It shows 6:10
